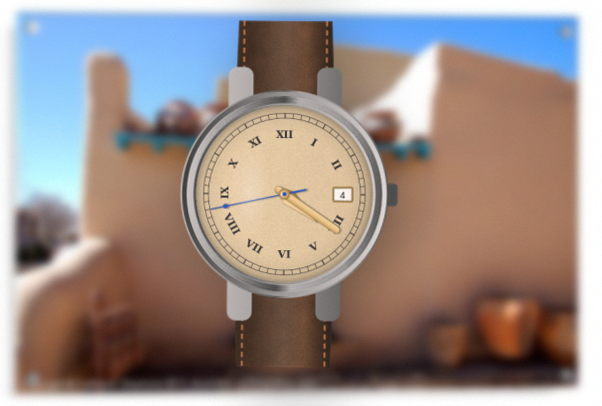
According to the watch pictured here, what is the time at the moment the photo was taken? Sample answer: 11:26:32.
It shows 4:20:43
